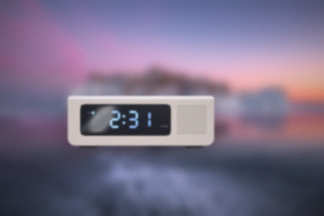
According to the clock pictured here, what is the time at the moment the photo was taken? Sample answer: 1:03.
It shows 2:31
